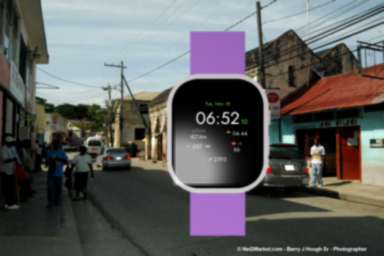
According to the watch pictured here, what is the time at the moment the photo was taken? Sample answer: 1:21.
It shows 6:52
